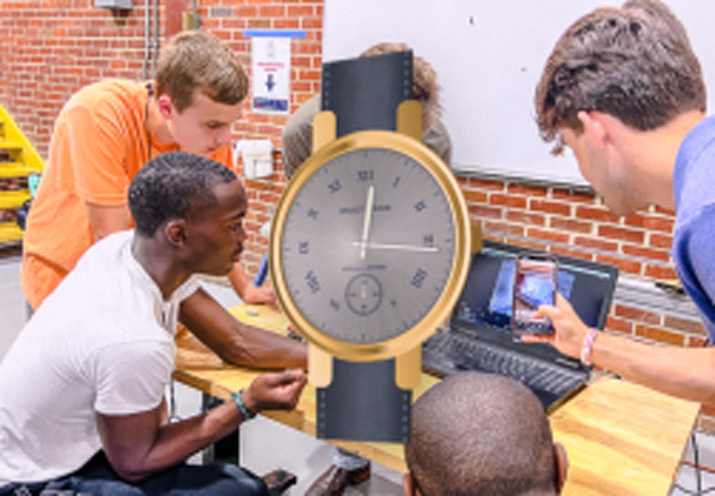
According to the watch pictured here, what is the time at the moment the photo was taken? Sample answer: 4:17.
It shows 12:16
